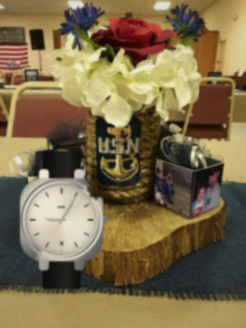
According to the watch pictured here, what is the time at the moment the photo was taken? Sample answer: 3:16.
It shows 9:05
